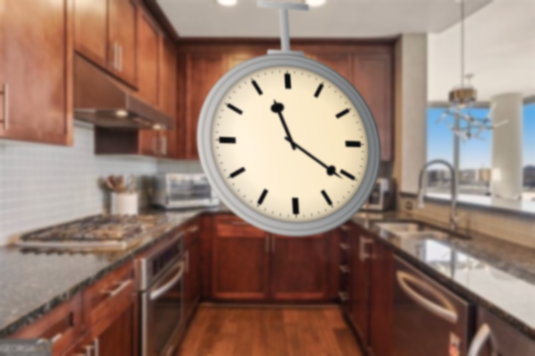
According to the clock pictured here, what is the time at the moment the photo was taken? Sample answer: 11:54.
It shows 11:21
